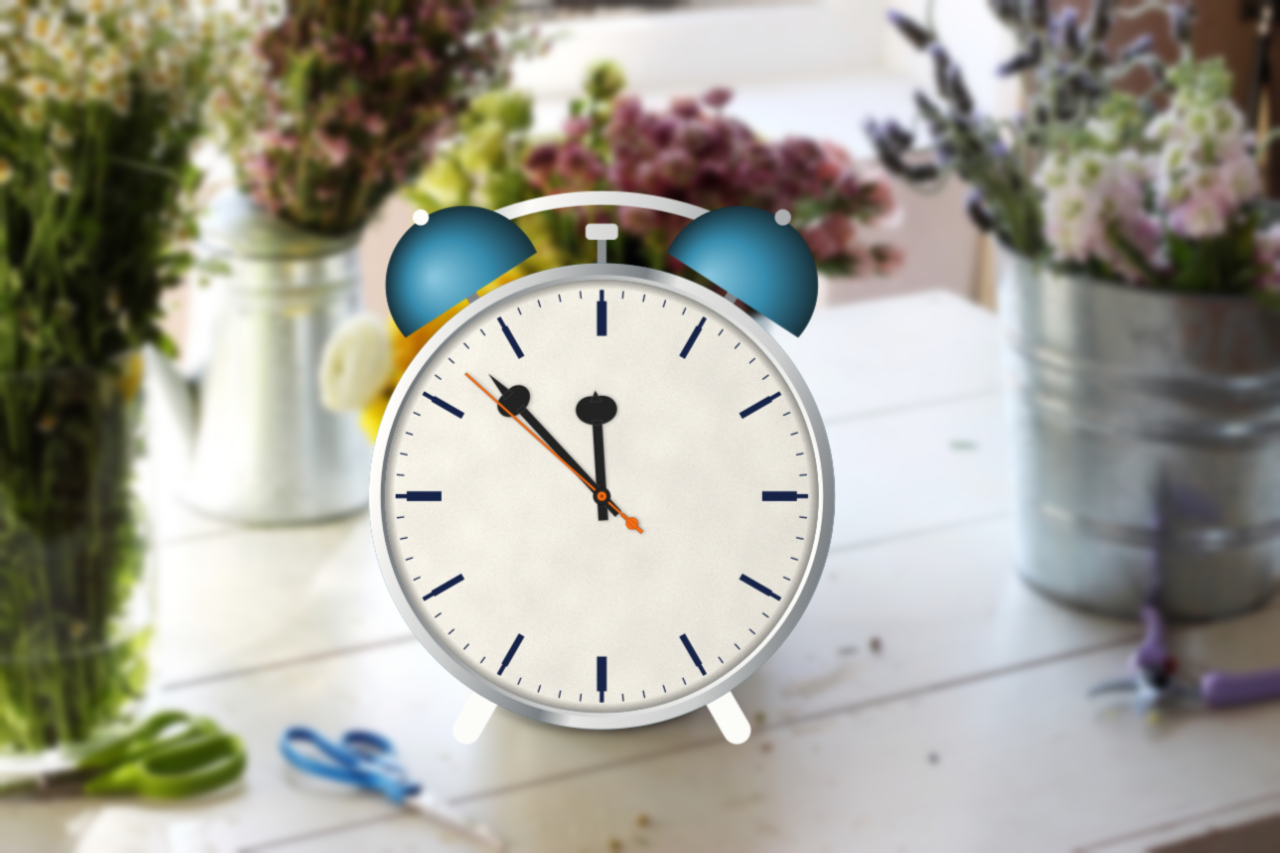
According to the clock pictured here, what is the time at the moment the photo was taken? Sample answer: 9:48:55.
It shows 11:52:52
